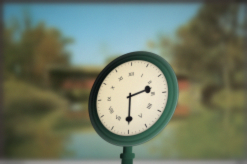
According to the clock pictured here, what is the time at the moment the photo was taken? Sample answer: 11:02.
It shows 2:30
